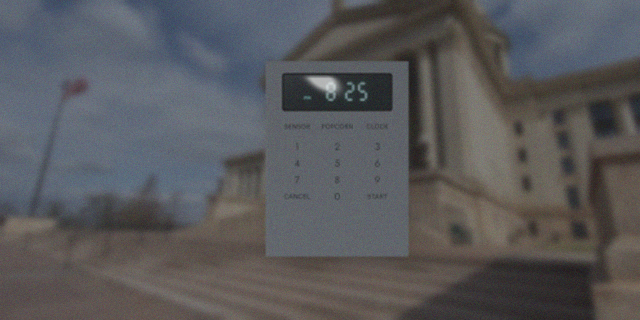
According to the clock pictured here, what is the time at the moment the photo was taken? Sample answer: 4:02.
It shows 8:25
